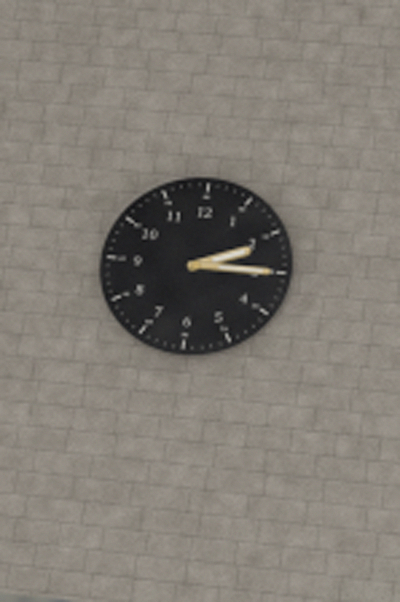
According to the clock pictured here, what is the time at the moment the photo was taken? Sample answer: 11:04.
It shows 2:15
